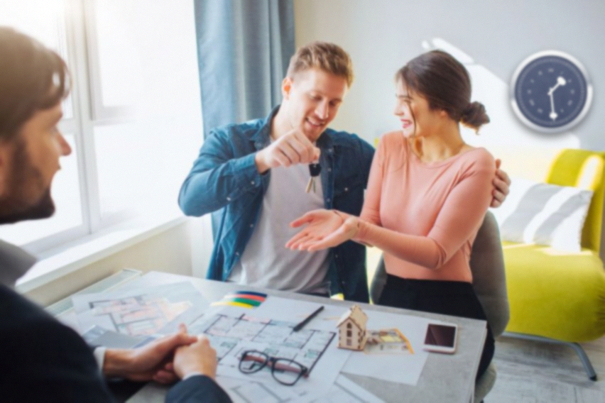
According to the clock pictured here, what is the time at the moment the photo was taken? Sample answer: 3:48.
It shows 1:29
